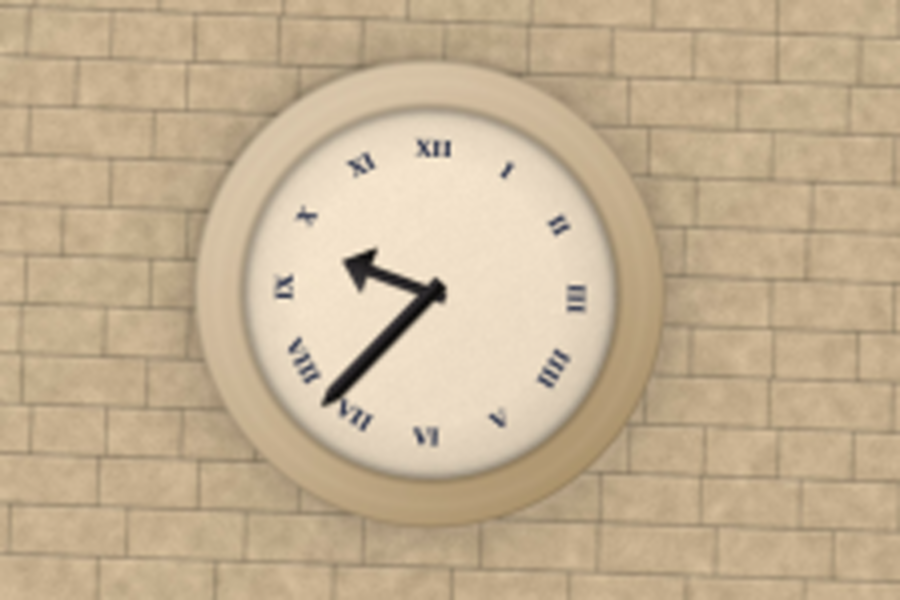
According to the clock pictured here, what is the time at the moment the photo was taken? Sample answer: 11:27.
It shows 9:37
